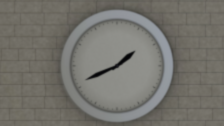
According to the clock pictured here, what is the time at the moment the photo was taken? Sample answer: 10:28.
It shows 1:41
